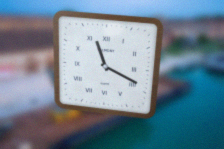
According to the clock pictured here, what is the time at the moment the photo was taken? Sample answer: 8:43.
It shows 11:19
